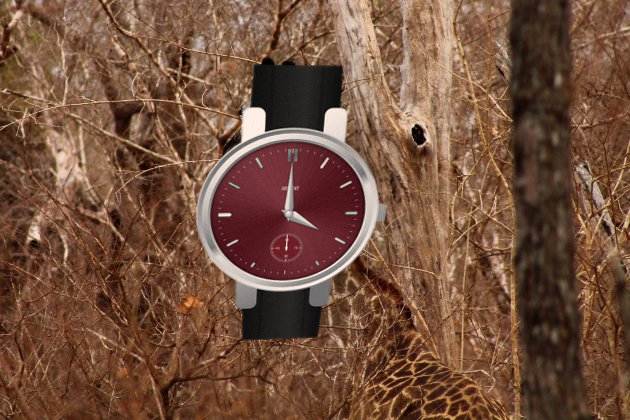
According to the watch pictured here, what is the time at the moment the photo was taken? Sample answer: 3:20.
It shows 4:00
